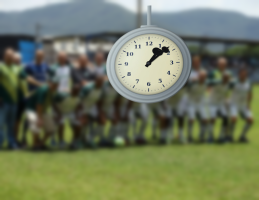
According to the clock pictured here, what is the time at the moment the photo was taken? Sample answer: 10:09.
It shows 1:08
